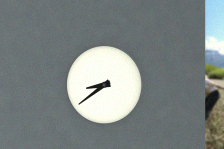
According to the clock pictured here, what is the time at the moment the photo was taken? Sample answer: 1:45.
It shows 8:39
